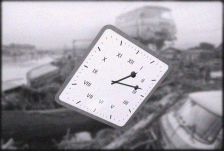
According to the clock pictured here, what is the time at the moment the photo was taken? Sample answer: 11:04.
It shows 1:13
